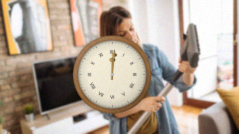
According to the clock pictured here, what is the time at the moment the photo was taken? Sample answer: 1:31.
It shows 12:01
